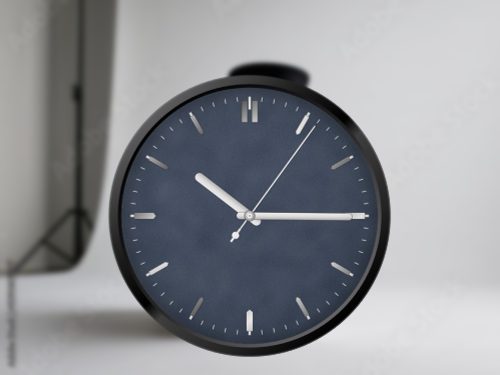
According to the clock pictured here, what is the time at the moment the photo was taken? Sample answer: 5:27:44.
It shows 10:15:06
